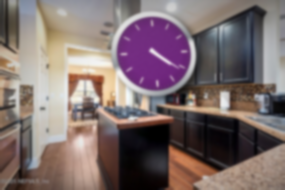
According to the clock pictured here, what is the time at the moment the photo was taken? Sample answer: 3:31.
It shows 4:21
